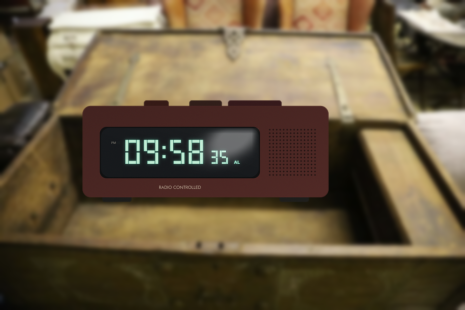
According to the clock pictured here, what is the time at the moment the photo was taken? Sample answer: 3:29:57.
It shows 9:58:35
